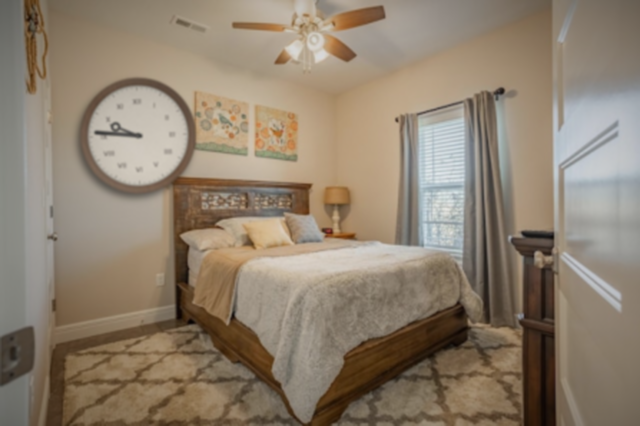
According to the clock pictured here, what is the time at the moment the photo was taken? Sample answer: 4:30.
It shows 9:46
